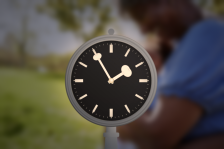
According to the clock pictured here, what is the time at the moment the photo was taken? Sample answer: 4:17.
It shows 1:55
